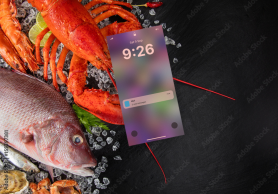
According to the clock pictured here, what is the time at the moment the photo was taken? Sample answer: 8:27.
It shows 9:26
